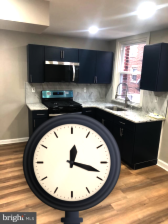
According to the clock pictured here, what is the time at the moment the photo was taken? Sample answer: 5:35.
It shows 12:18
